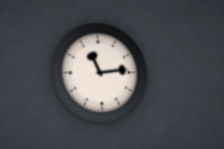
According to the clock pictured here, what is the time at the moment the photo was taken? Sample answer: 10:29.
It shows 11:14
